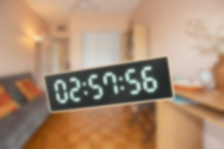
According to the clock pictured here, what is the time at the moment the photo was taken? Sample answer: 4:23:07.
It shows 2:57:56
